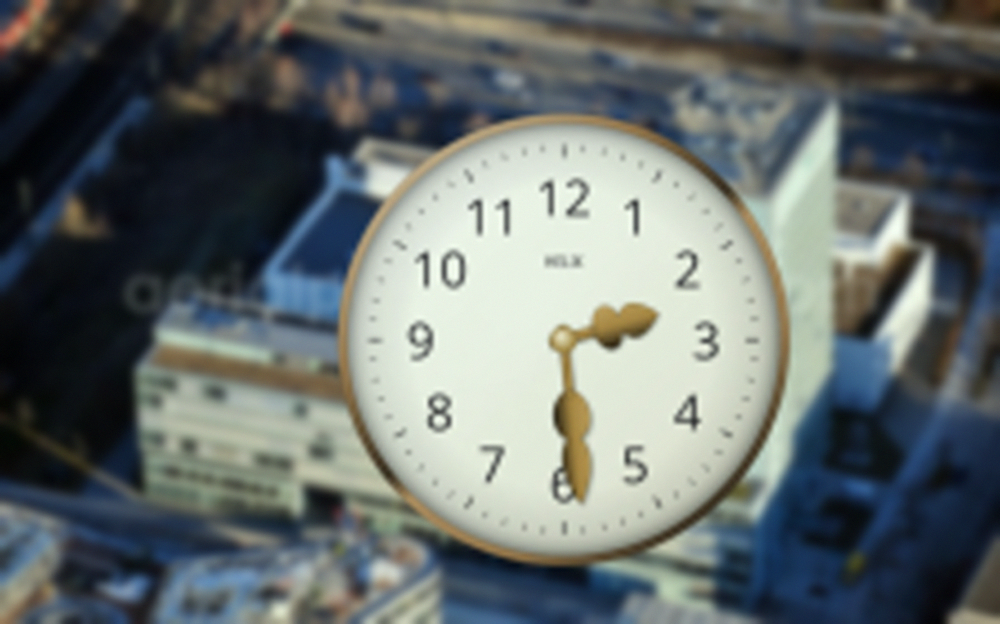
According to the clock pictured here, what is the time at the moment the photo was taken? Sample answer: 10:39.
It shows 2:29
